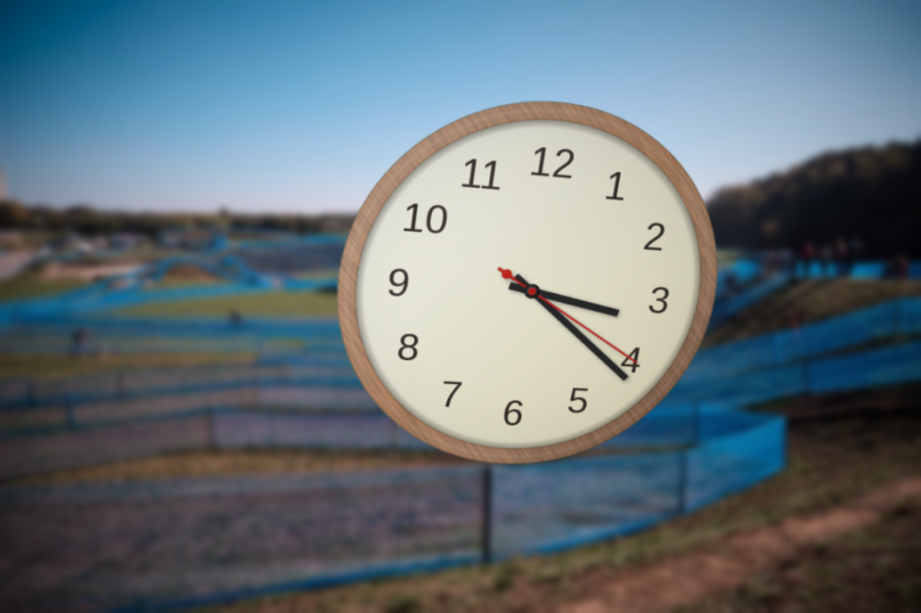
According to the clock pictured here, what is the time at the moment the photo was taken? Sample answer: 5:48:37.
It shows 3:21:20
